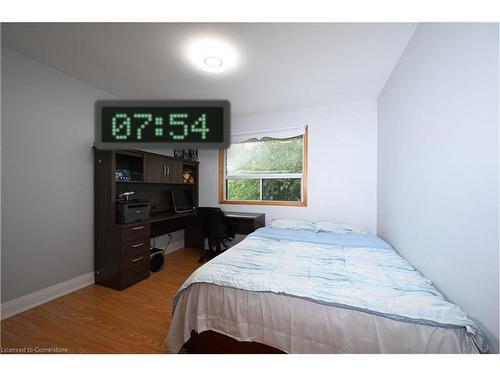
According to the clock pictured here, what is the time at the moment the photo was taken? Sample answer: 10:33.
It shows 7:54
